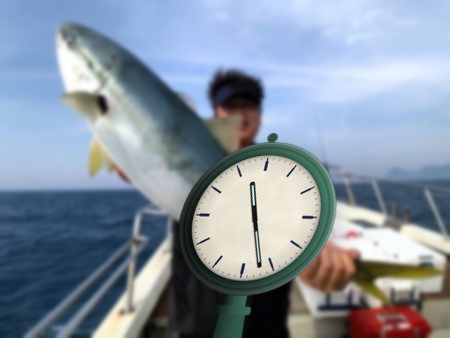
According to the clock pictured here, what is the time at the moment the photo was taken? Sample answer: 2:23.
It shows 11:27
